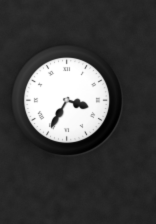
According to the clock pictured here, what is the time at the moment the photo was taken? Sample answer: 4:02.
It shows 3:35
